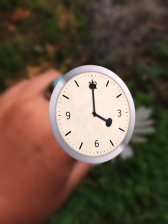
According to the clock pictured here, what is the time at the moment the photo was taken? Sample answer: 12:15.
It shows 4:00
